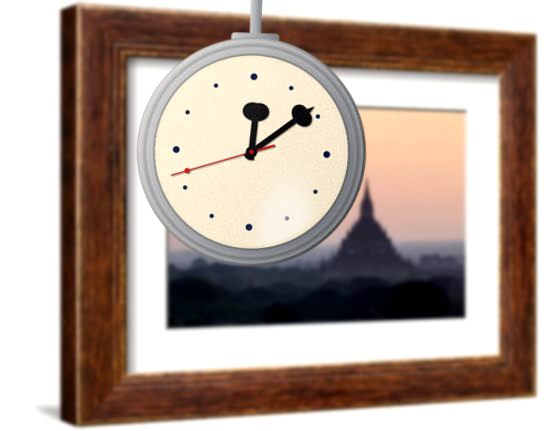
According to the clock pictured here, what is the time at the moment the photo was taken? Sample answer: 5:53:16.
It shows 12:08:42
